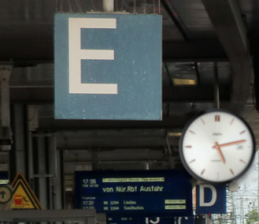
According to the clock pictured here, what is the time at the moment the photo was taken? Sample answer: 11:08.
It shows 5:13
